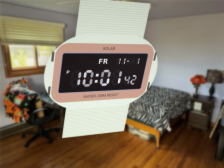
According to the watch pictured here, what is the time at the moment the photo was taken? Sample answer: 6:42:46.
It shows 10:01:42
